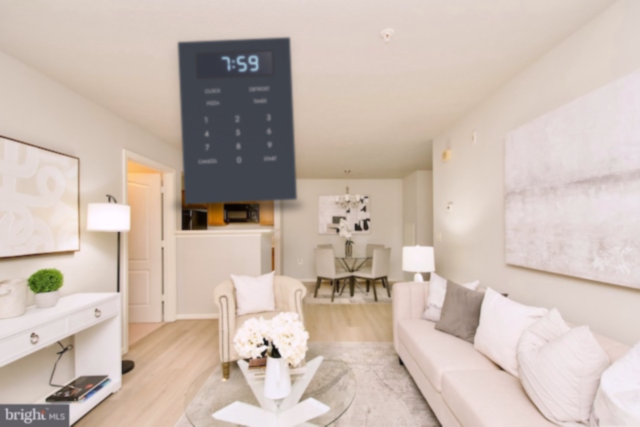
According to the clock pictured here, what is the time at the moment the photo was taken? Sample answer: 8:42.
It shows 7:59
